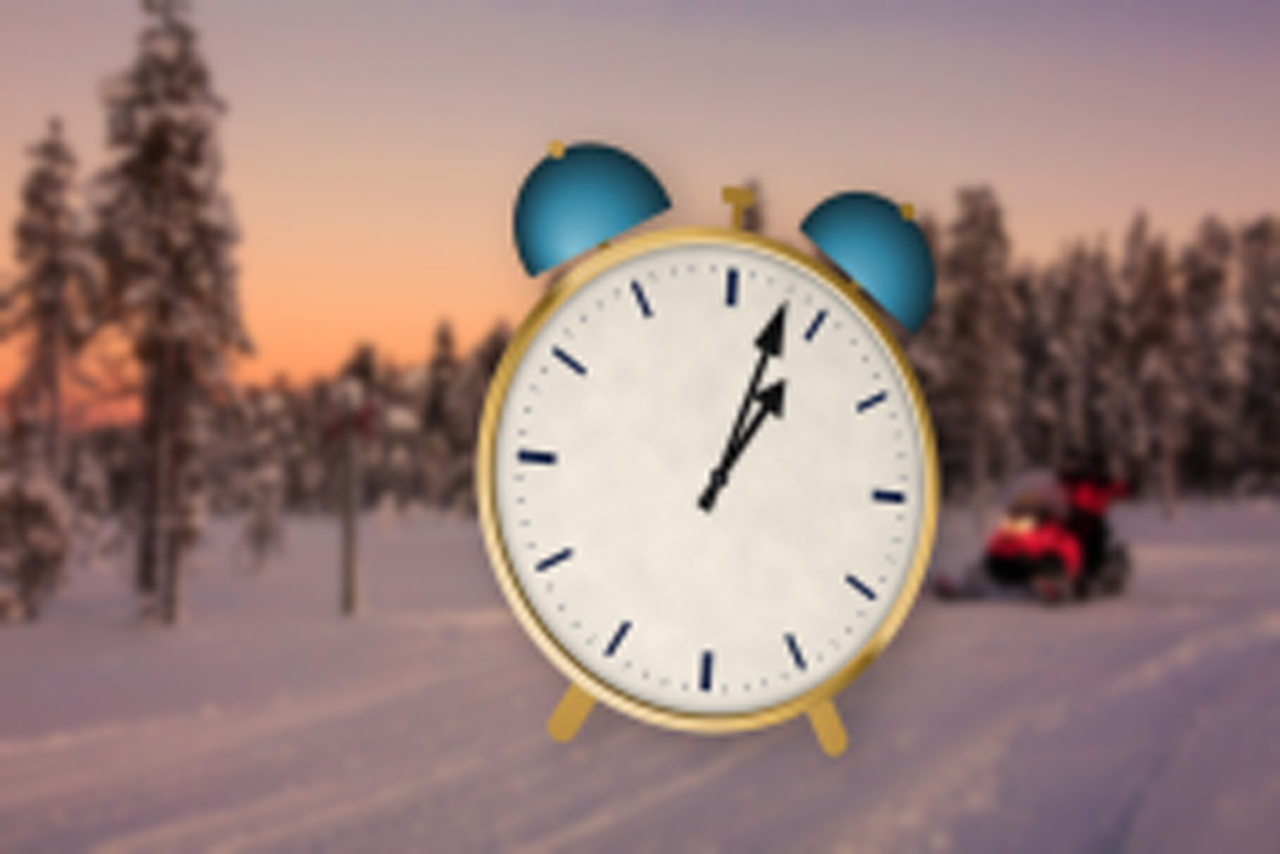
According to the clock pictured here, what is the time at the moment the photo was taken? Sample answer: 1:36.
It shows 1:03
